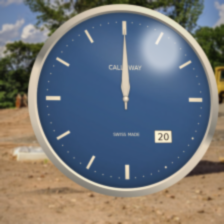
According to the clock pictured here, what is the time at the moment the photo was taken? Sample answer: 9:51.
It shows 12:00
